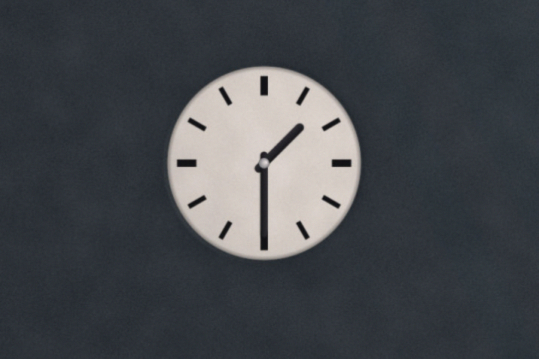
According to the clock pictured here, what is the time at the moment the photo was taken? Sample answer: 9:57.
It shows 1:30
